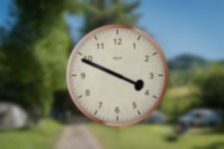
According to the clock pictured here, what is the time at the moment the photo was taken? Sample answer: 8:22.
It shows 3:49
